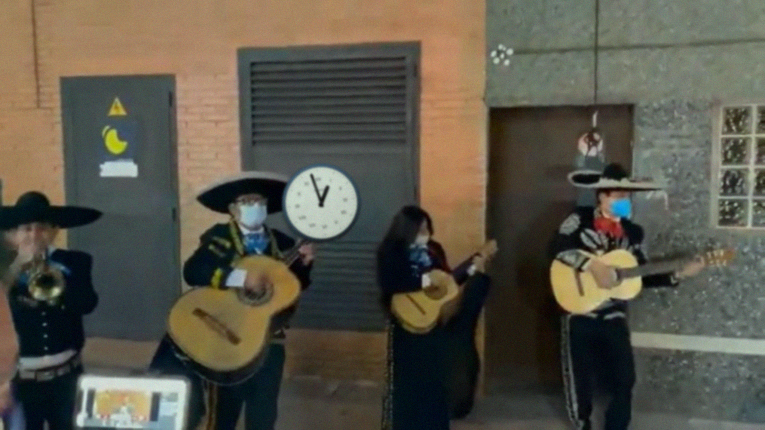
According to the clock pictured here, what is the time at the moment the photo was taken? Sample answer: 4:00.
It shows 12:58
